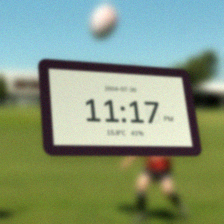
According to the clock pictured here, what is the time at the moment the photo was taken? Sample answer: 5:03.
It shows 11:17
